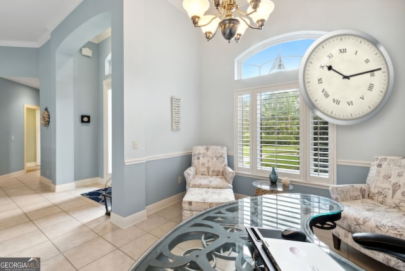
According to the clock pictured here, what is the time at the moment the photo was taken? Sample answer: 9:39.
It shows 10:14
